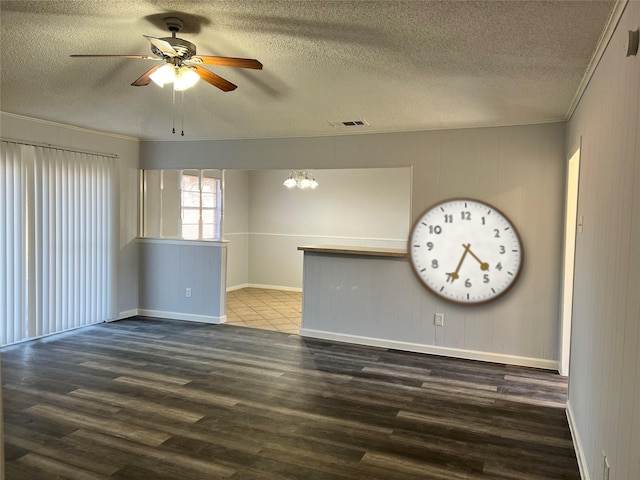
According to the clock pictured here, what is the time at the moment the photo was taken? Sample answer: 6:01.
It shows 4:34
